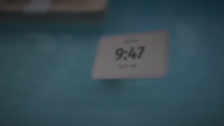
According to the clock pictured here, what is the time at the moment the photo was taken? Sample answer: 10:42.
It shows 9:47
